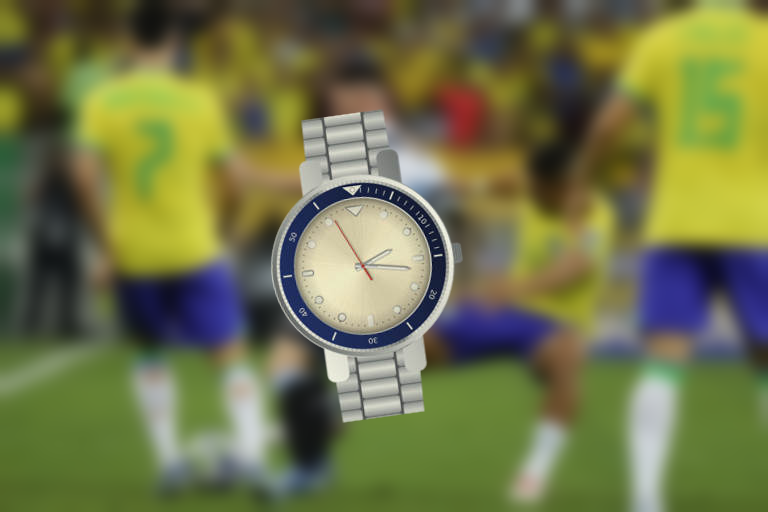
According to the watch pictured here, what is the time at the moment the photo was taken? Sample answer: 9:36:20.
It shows 2:16:56
